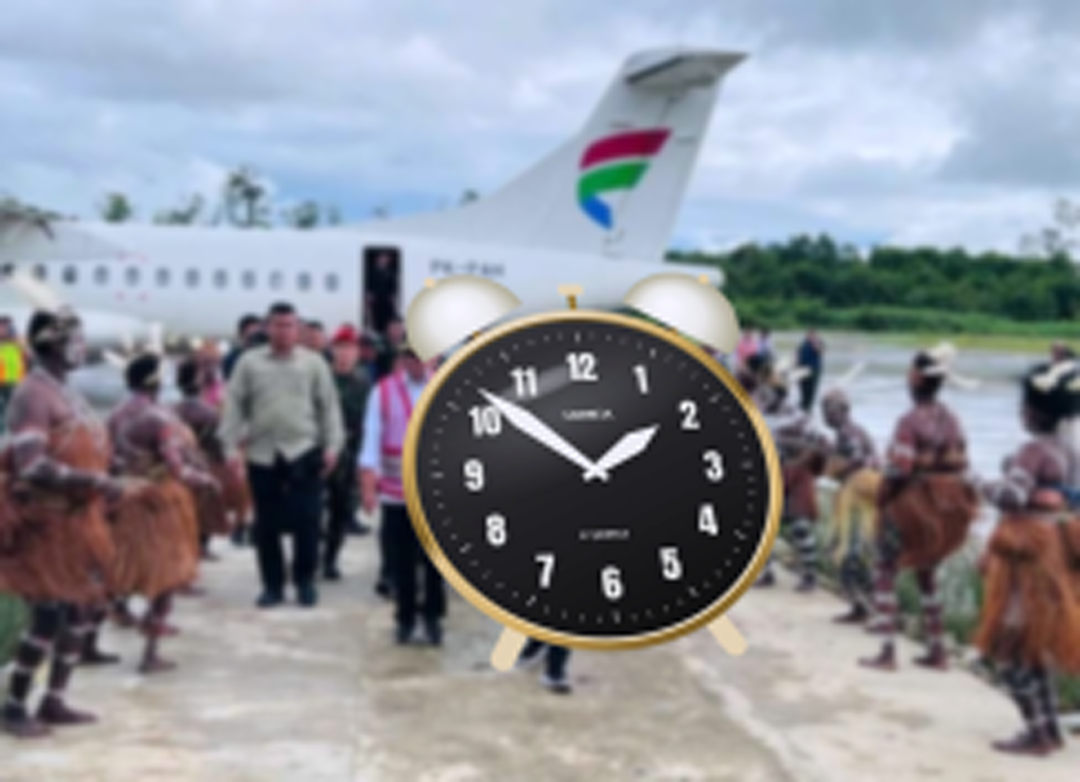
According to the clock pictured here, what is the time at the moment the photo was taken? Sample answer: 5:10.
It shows 1:52
